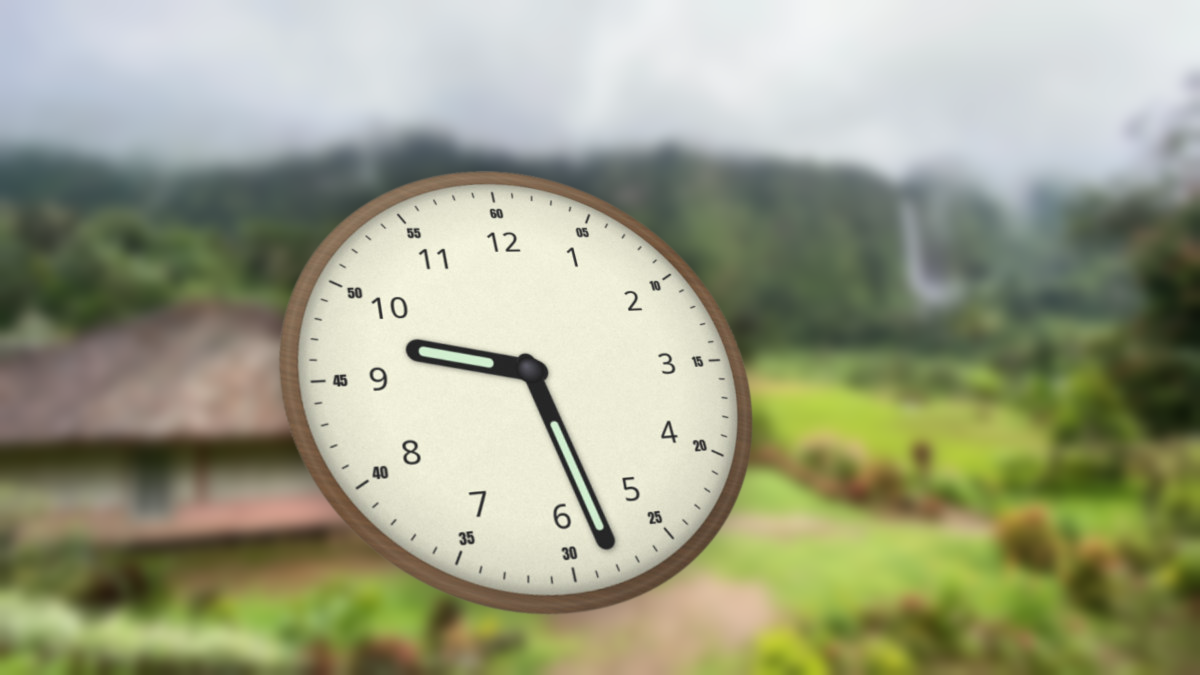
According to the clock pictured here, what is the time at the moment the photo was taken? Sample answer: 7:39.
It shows 9:28
